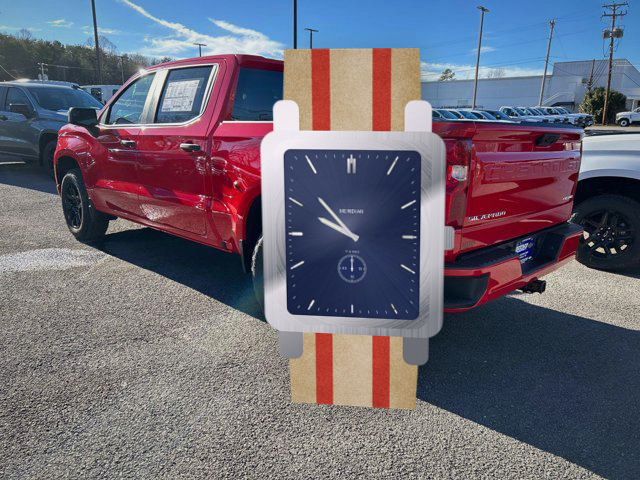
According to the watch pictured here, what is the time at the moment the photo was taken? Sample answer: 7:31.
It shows 9:53
